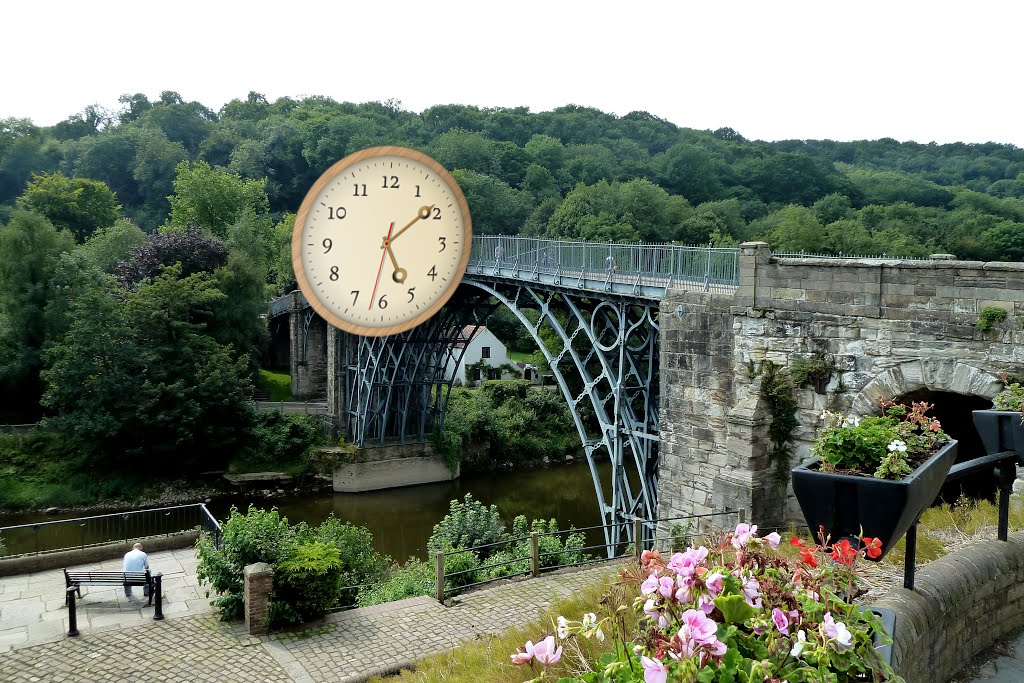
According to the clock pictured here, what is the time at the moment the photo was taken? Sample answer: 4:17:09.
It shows 5:08:32
